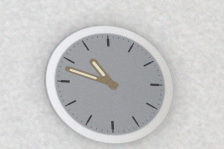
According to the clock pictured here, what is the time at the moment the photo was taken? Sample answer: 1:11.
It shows 10:48
